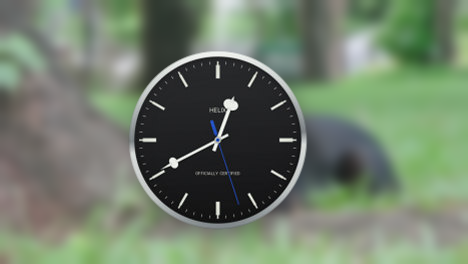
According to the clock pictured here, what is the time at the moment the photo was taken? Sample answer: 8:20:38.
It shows 12:40:27
